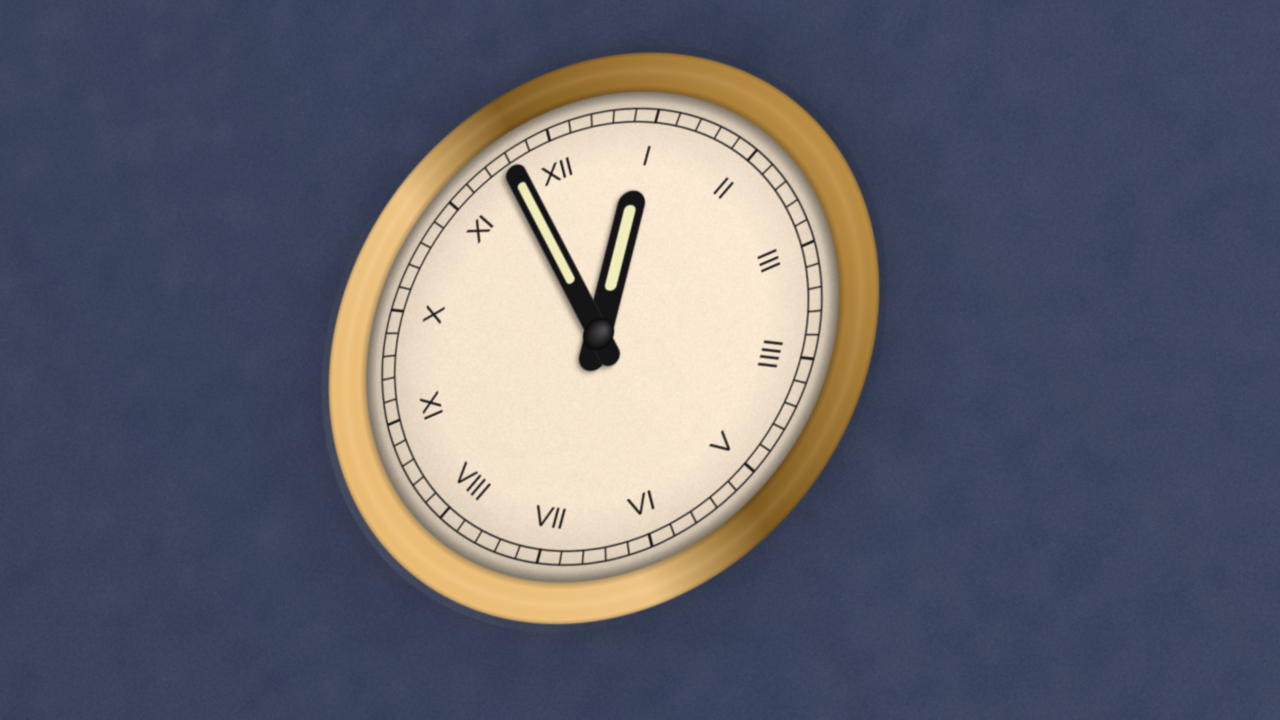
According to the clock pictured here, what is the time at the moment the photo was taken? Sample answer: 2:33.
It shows 12:58
